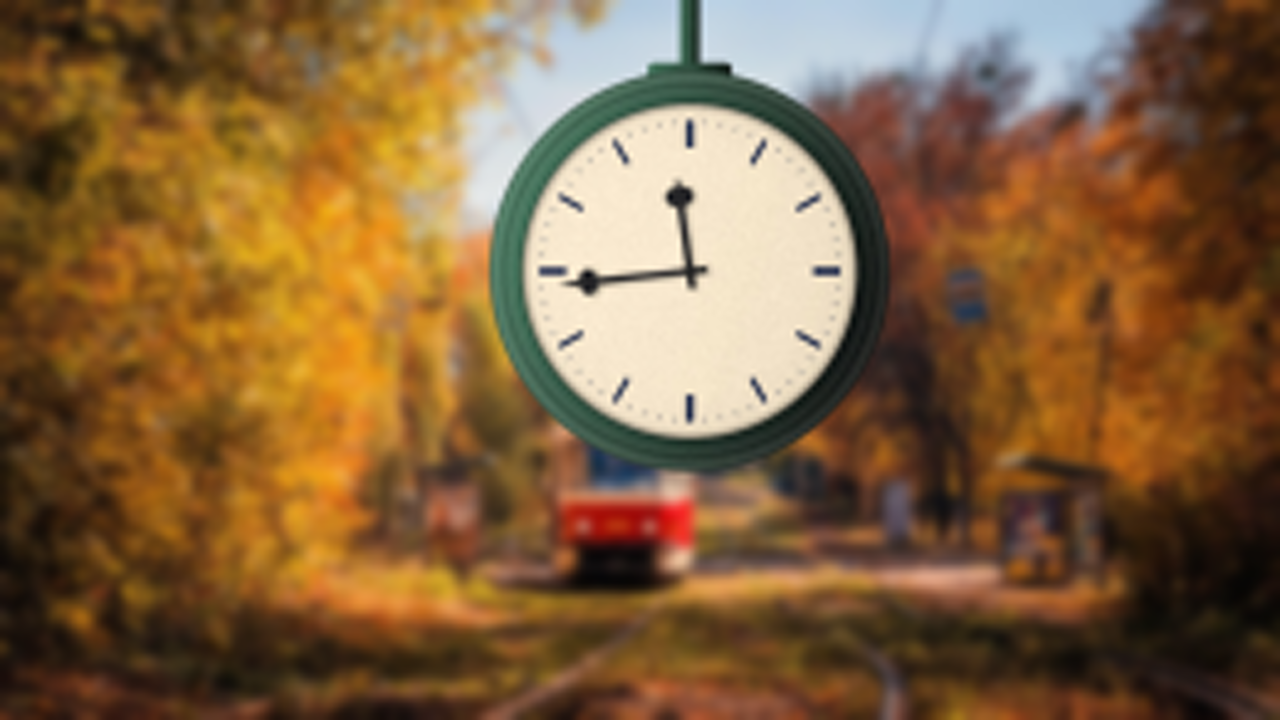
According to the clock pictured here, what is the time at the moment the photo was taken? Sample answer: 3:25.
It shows 11:44
